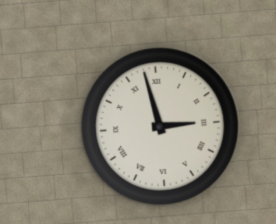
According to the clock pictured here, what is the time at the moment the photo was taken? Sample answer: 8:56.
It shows 2:58
